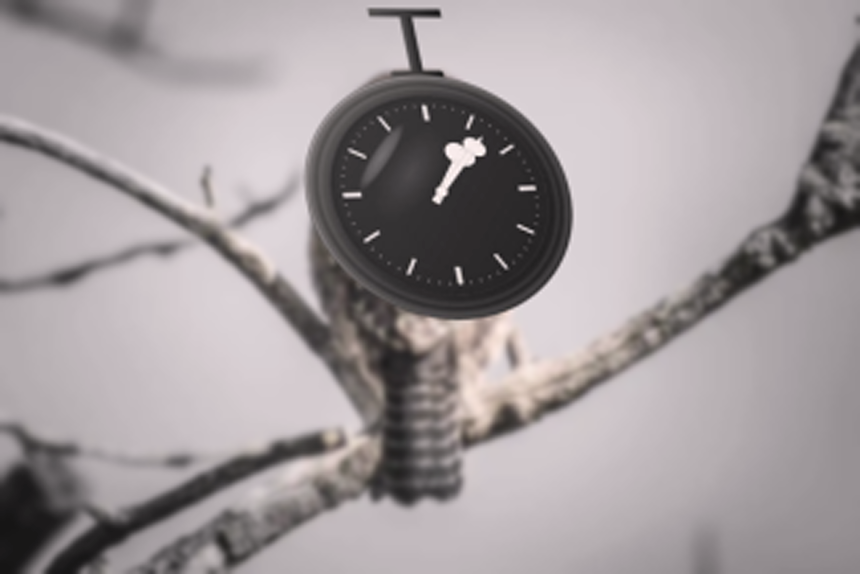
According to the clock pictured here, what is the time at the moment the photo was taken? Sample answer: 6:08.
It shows 1:07
